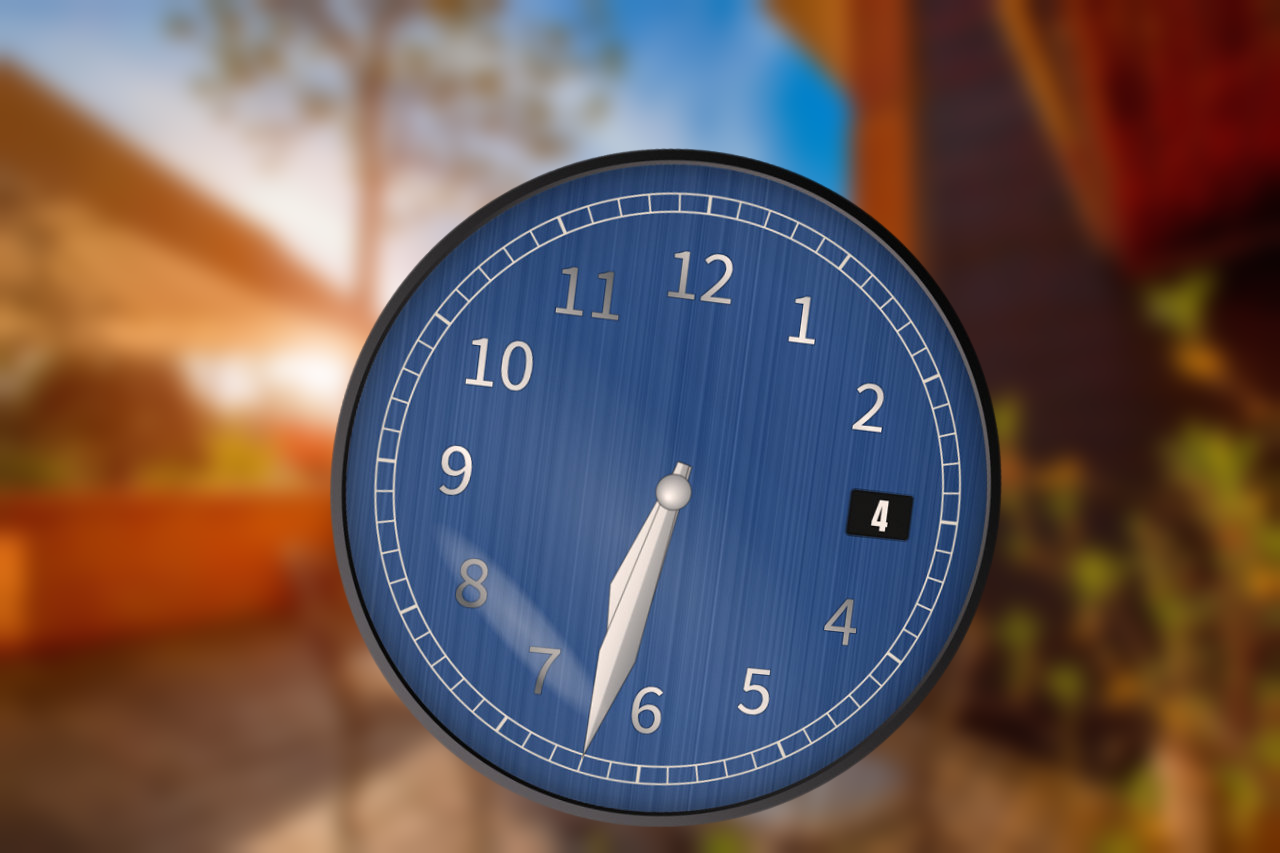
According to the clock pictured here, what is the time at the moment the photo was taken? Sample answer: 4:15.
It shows 6:32
